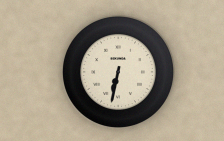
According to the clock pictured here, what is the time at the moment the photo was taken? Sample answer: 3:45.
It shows 6:32
